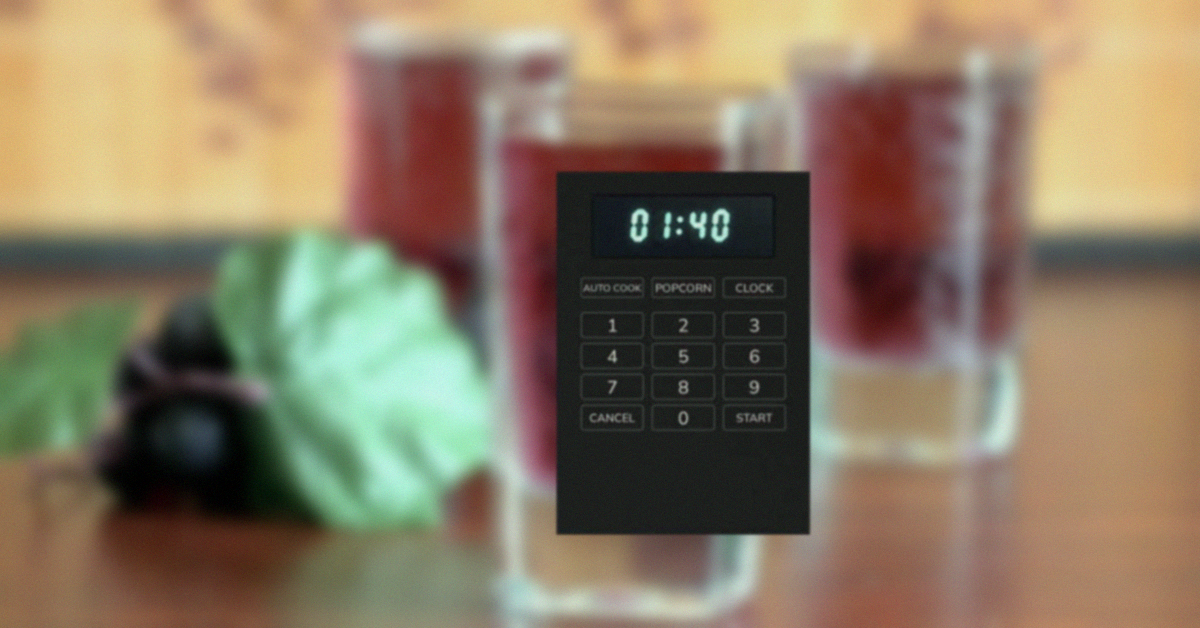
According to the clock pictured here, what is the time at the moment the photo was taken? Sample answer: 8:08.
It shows 1:40
